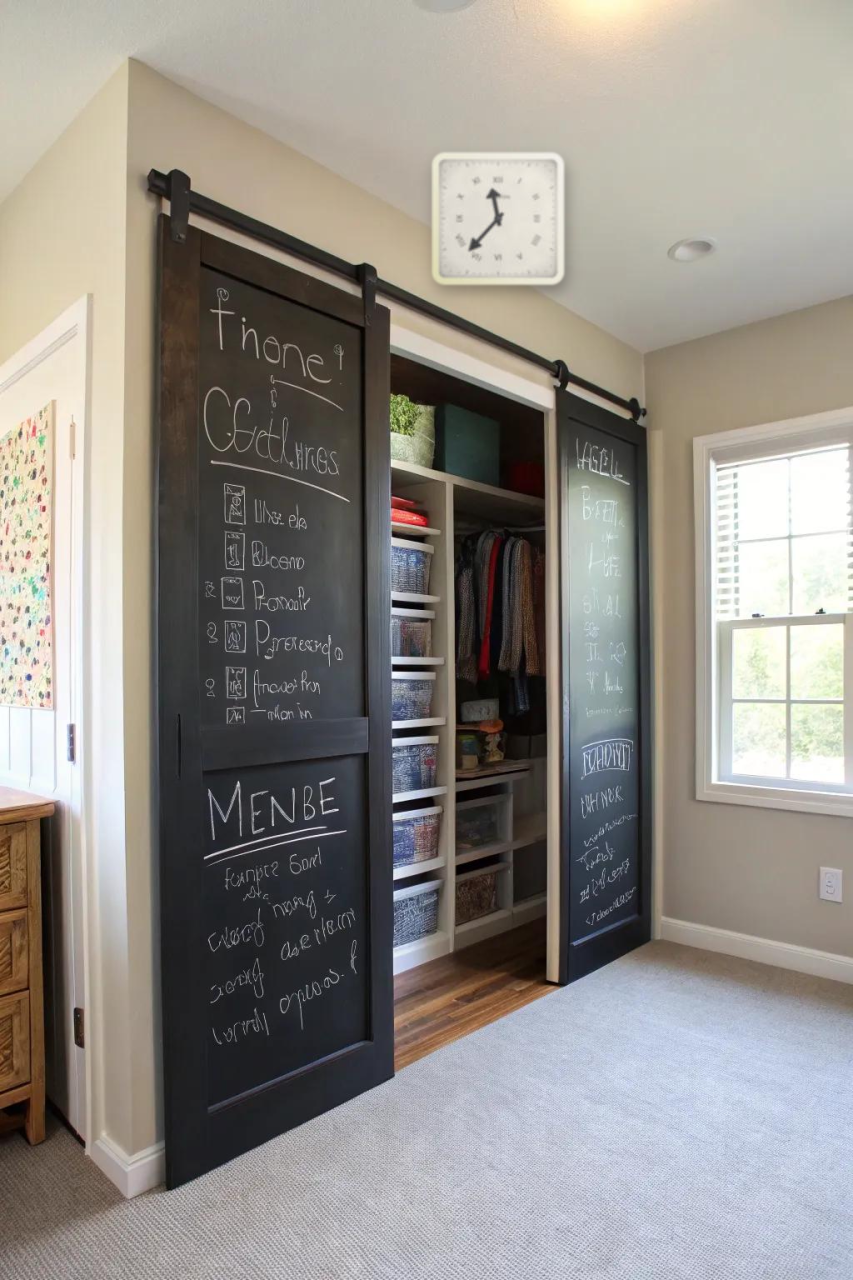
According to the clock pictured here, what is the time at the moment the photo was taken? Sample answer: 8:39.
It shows 11:37
